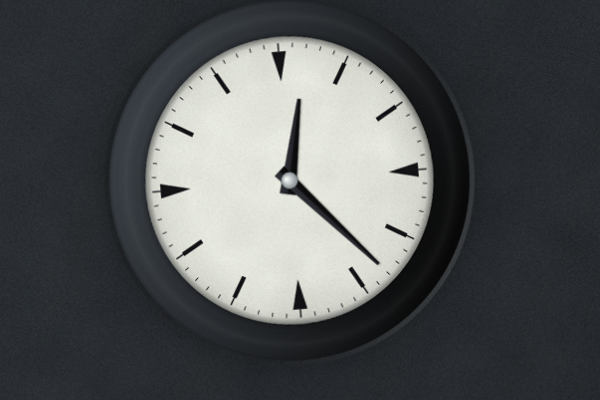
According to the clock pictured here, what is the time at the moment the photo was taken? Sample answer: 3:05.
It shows 12:23
